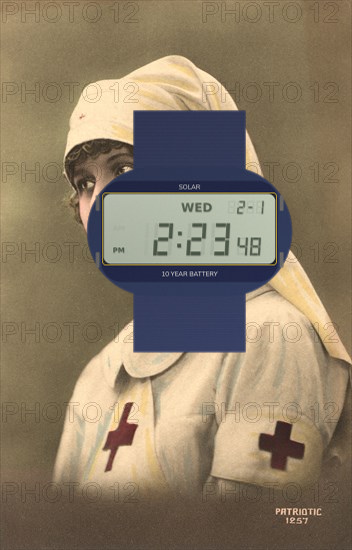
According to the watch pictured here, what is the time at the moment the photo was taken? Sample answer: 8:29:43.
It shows 2:23:48
